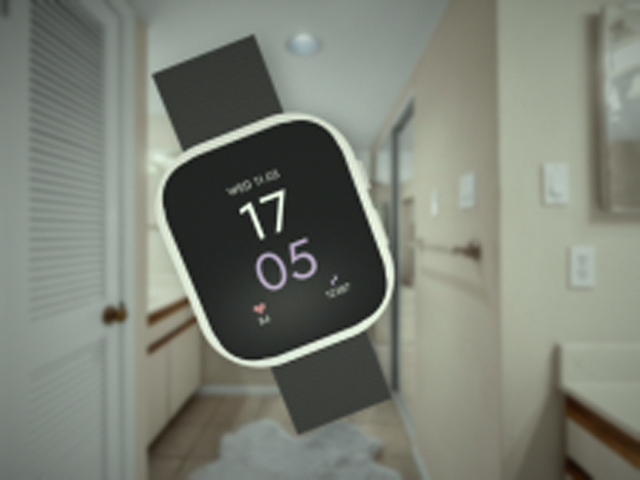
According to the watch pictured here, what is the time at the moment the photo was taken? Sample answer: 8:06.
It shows 17:05
